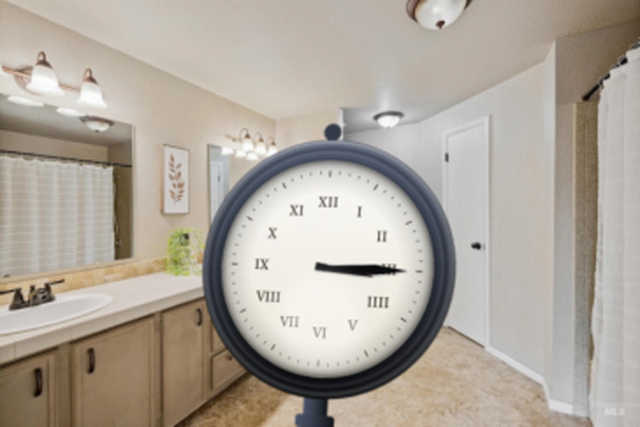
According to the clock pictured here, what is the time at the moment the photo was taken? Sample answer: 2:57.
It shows 3:15
